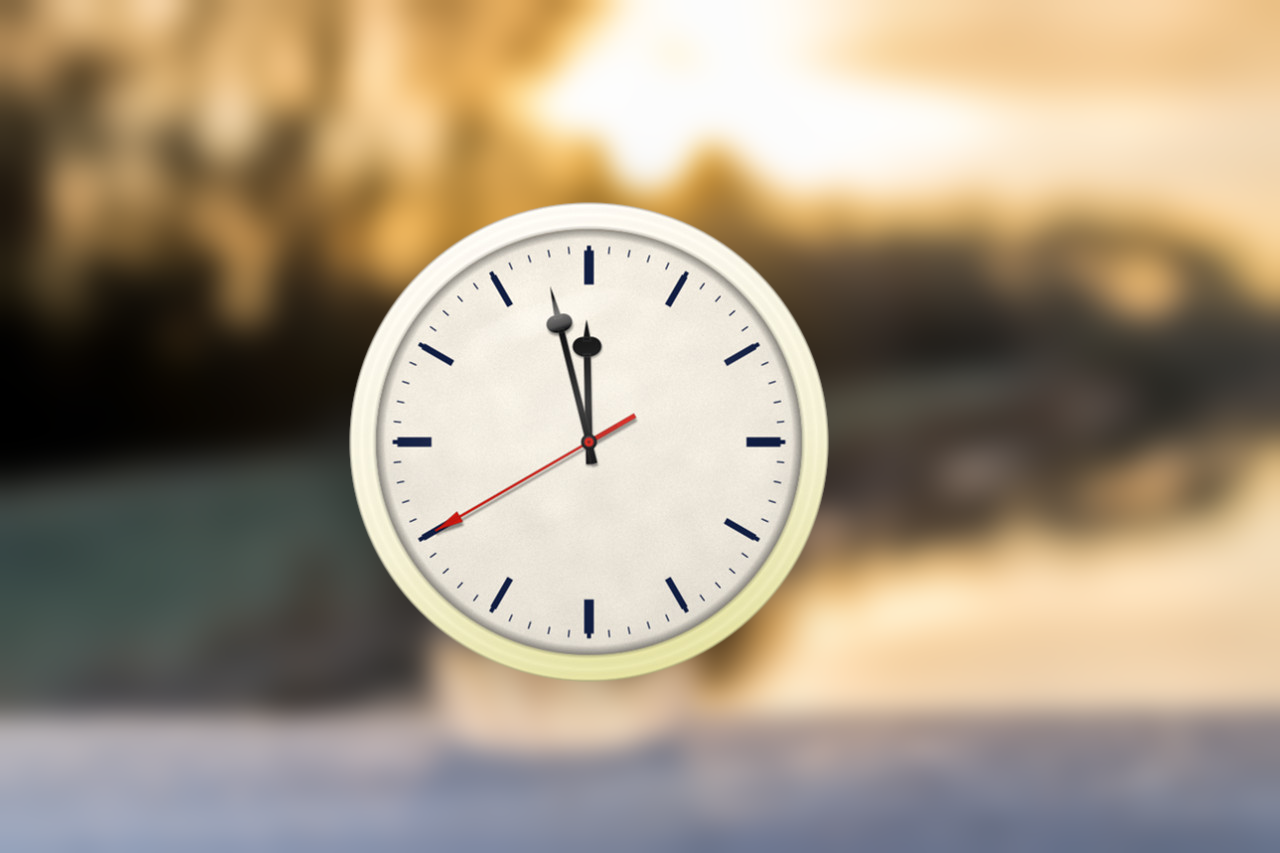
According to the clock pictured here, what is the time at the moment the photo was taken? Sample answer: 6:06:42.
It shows 11:57:40
